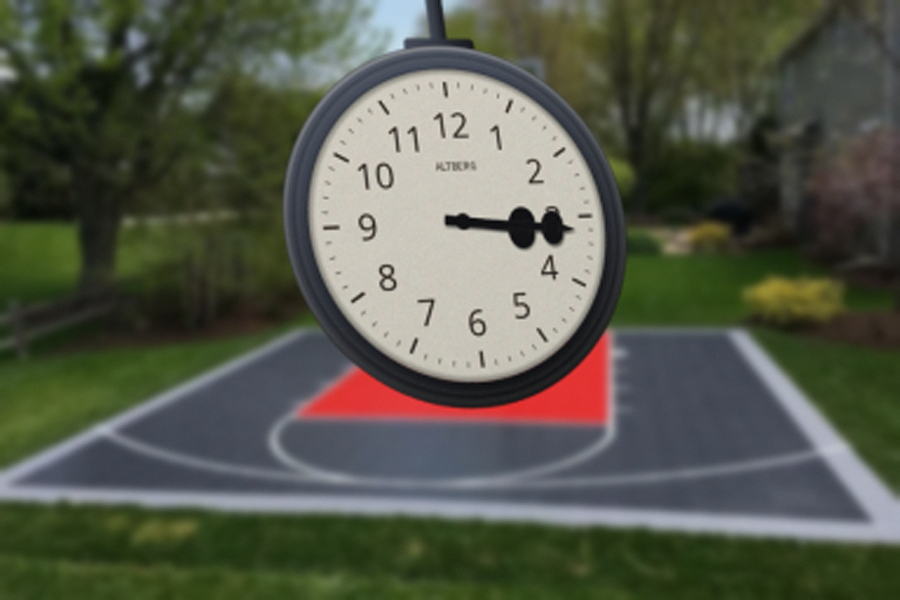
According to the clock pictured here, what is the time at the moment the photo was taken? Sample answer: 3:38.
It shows 3:16
